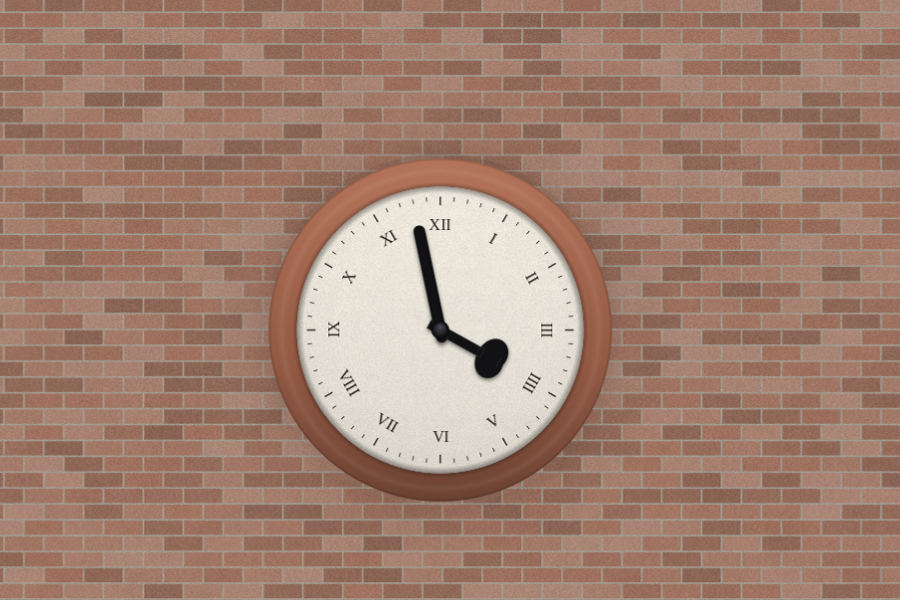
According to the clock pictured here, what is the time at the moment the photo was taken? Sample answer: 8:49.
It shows 3:58
